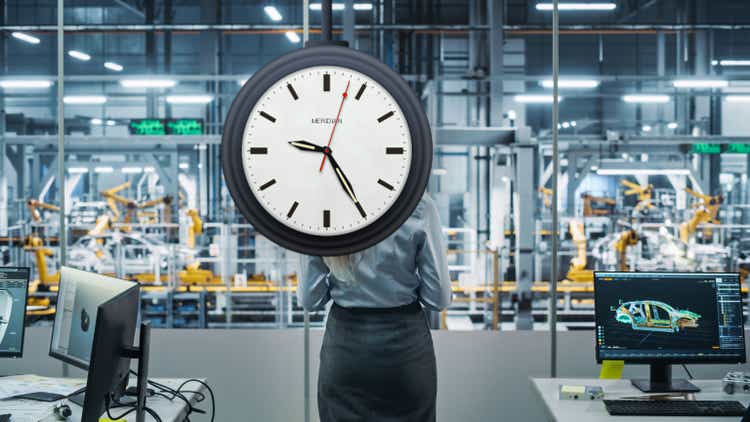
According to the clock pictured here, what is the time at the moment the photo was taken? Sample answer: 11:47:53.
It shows 9:25:03
